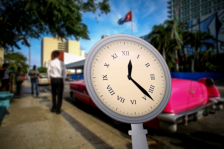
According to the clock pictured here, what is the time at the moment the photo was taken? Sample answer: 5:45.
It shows 12:23
